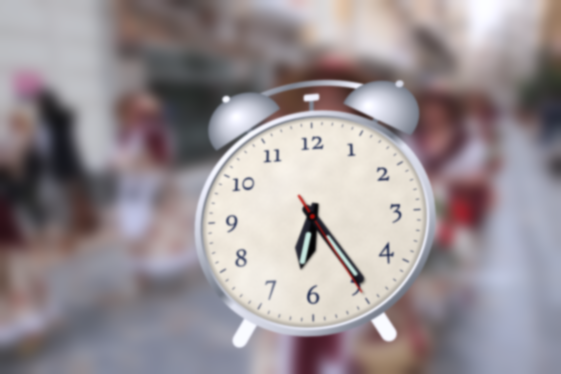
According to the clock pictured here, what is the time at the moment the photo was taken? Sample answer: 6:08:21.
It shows 6:24:25
